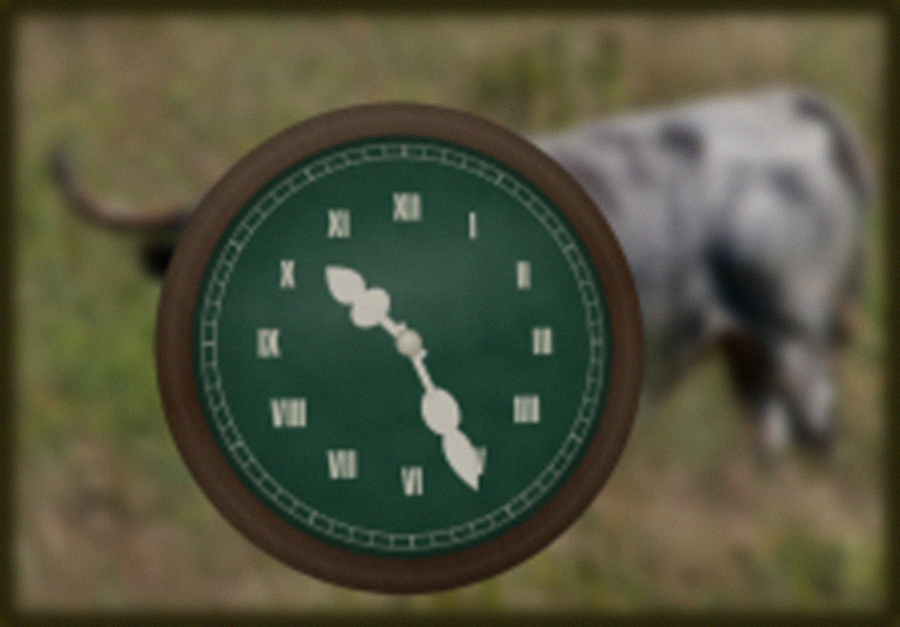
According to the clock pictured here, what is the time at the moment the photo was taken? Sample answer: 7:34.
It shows 10:26
